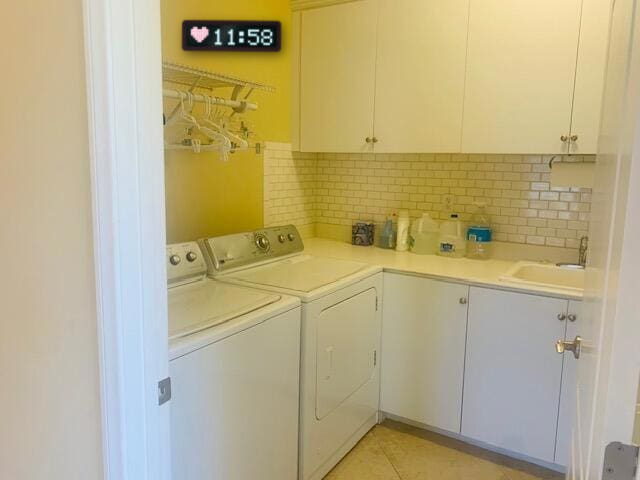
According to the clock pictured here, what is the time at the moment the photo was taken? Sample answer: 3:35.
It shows 11:58
